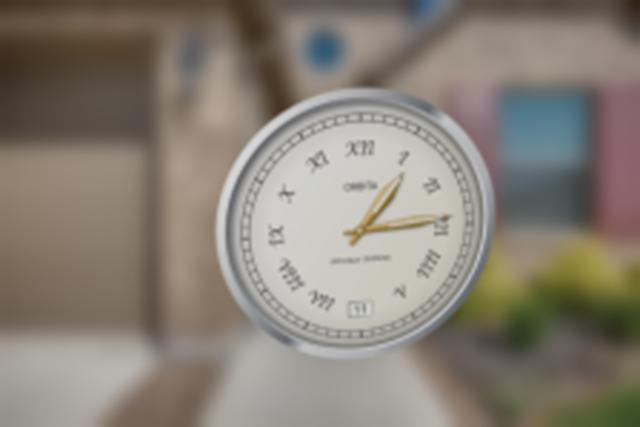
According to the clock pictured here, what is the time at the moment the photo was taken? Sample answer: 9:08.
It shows 1:14
